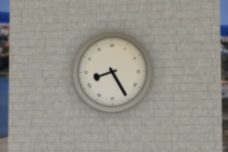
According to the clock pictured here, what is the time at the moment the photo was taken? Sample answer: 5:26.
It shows 8:25
